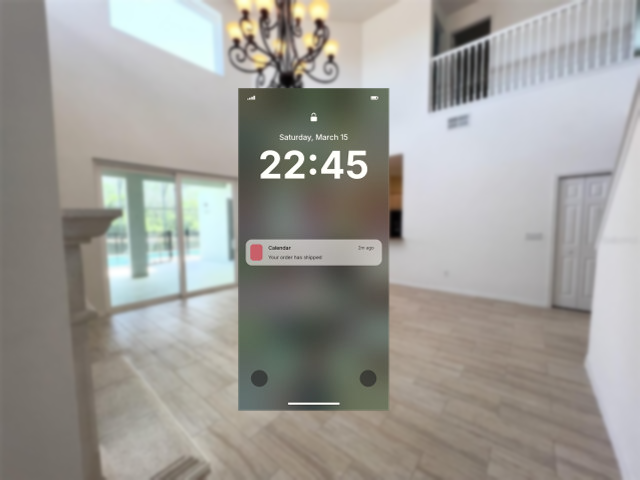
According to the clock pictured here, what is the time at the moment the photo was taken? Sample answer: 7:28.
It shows 22:45
